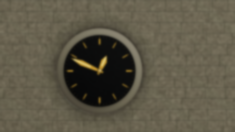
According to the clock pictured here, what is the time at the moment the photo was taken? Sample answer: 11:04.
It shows 12:49
